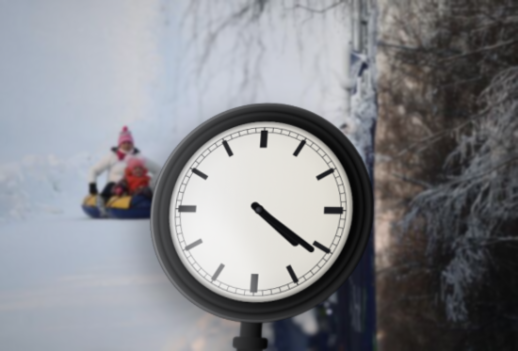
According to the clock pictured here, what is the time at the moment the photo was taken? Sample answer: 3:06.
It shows 4:21
